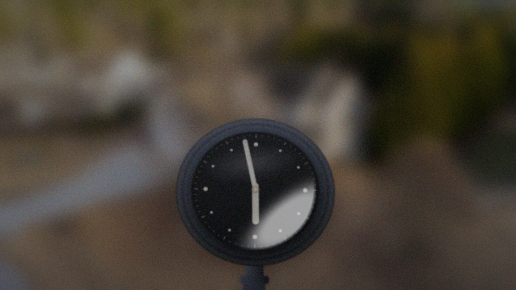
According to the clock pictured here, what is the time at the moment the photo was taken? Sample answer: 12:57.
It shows 5:58
